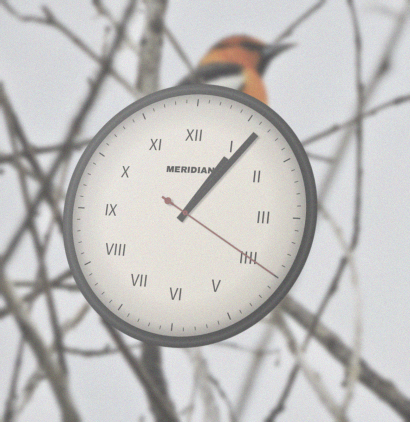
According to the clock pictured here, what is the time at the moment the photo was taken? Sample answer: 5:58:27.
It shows 1:06:20
